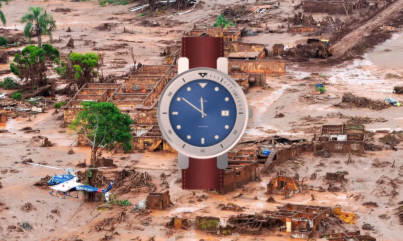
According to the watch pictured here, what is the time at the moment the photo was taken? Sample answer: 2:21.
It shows 11:51
